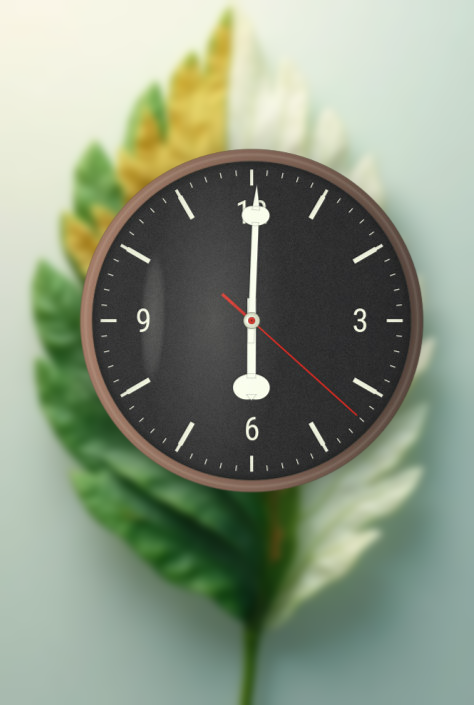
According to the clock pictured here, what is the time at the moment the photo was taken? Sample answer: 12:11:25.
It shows 6:00:22
